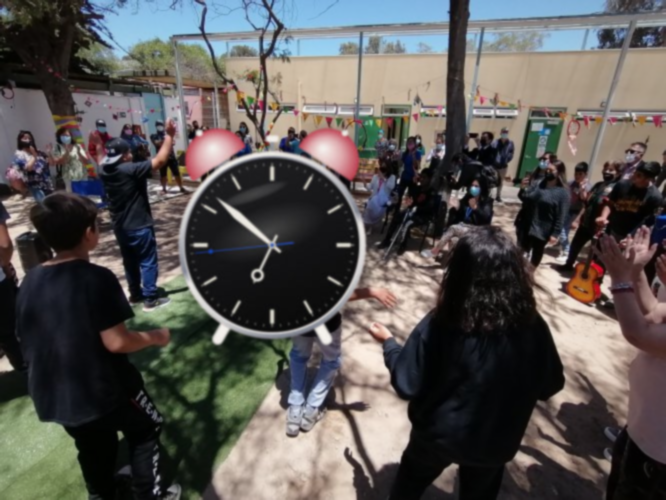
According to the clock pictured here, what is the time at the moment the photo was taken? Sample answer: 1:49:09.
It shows 6:51:44
